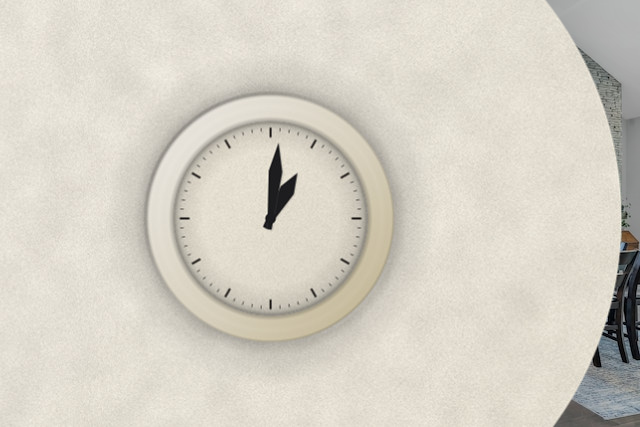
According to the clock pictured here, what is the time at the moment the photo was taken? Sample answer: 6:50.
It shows 1:01
